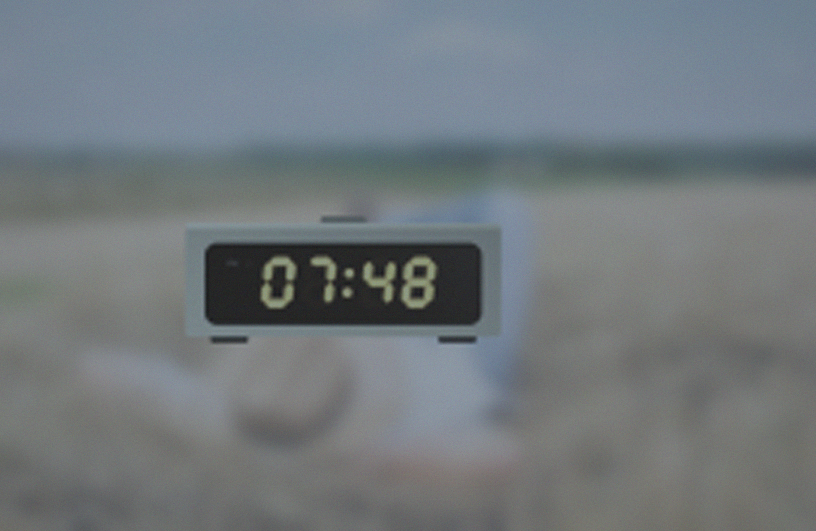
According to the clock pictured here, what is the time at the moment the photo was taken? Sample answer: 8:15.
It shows 7:48
